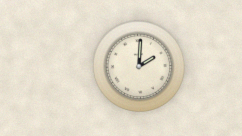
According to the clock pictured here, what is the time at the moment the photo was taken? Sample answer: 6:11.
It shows 2:01
